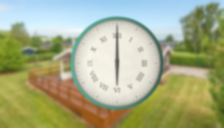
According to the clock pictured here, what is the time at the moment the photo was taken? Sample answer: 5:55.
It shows 6:00
